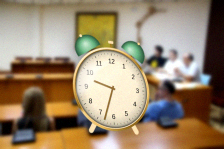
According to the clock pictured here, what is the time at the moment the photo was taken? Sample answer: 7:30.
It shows 9:33
